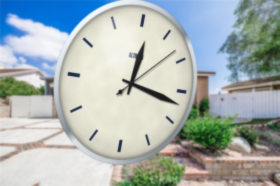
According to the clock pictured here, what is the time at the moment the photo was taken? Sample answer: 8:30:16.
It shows 12:17:08
